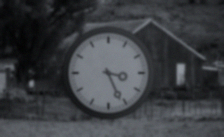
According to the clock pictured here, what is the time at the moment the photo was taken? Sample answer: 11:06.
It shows 3:26
